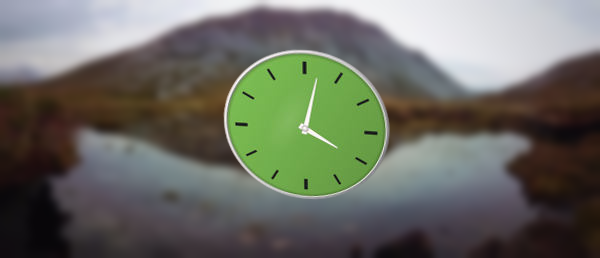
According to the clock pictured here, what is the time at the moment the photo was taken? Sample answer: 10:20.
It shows 4:02
